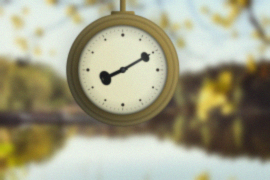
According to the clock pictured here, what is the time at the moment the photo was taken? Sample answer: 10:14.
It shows 8:10
